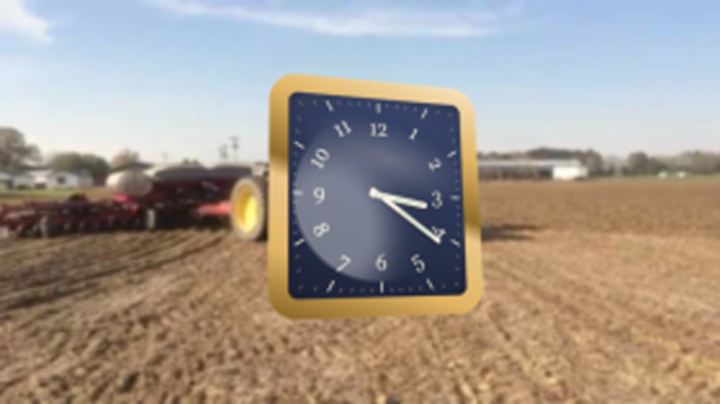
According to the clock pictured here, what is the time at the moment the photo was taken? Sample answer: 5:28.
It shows 3:21
